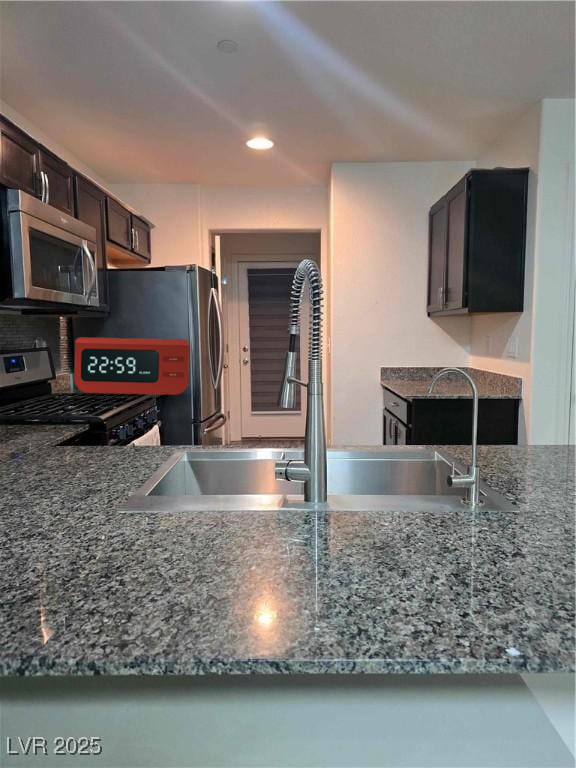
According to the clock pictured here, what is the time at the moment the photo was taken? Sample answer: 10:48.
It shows 22:59
